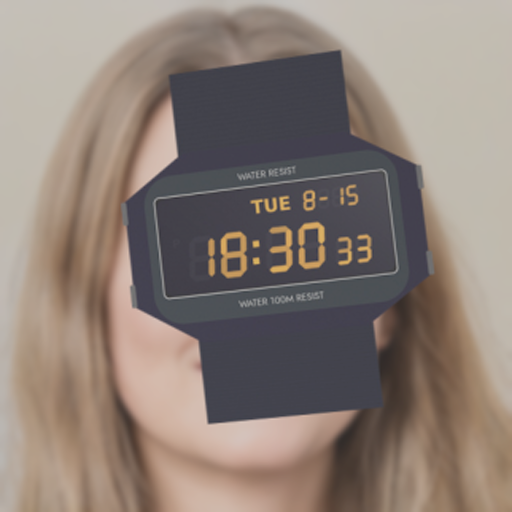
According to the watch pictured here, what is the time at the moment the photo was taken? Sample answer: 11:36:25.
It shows 18:30:33
